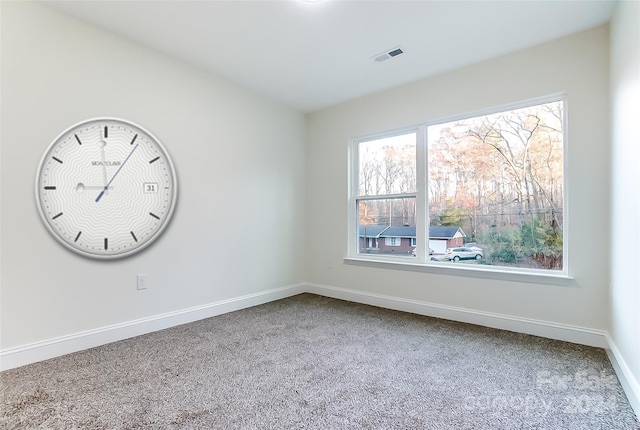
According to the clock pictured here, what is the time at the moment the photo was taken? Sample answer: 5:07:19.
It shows 8:59:06
